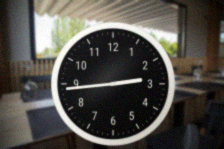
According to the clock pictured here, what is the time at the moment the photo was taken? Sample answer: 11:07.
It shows 2:44
